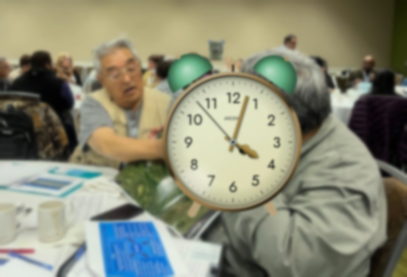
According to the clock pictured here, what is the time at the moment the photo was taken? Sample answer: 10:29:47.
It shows 4:02:53
